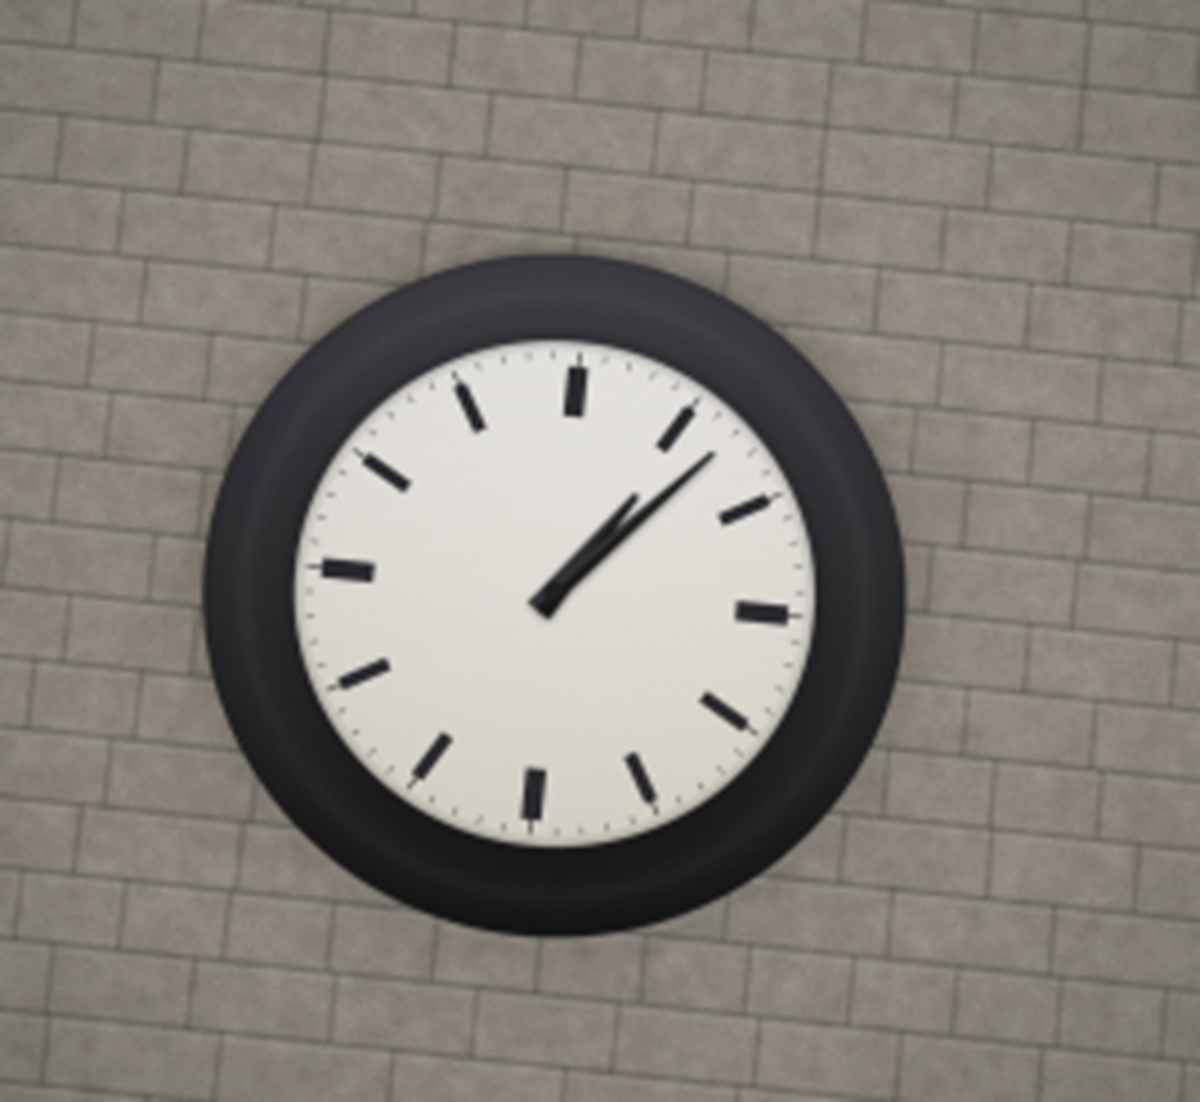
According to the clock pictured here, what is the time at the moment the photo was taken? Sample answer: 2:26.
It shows 1:07
